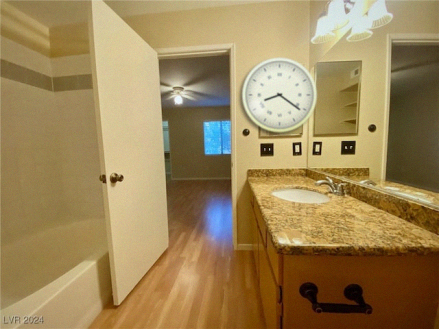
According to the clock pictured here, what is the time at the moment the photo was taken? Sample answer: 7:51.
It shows 8:21
